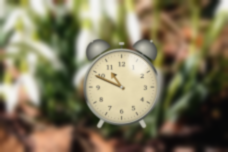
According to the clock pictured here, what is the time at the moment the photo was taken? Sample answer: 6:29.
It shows 10:49
